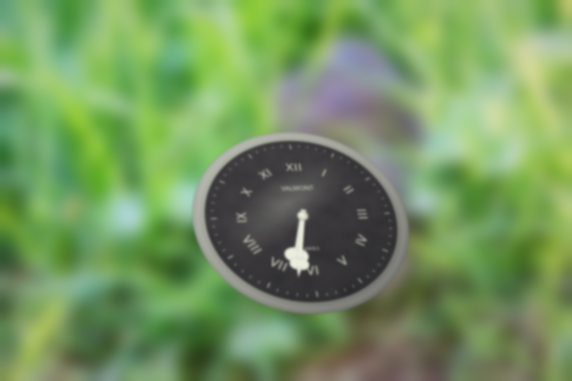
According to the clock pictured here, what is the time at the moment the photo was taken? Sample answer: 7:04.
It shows 6:32
